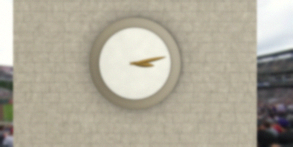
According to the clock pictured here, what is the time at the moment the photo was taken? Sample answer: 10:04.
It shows 3:13
